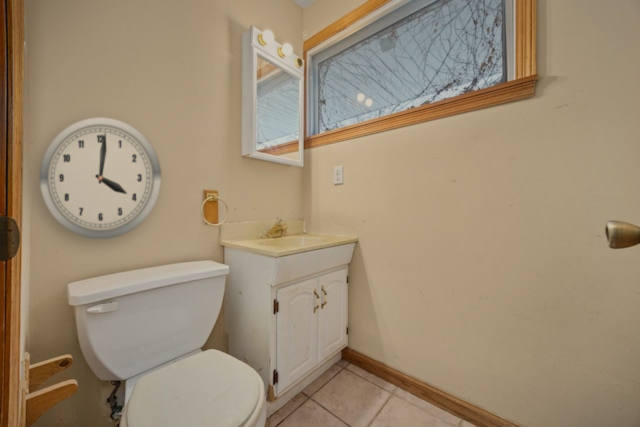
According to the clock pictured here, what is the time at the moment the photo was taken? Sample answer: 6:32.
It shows 4:01
